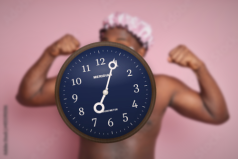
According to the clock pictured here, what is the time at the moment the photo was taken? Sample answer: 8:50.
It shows 7:04
